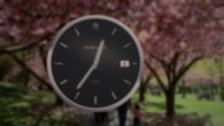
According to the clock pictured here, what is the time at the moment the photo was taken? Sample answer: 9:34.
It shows 12:36
